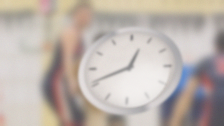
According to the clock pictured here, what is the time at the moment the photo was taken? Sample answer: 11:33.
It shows 12:41
